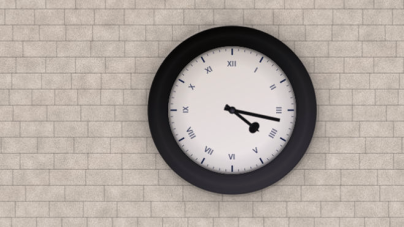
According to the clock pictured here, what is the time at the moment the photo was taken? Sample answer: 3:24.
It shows 4:17
